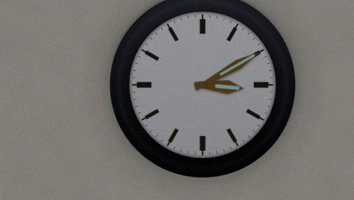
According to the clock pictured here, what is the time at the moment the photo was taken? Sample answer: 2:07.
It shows 3:10
